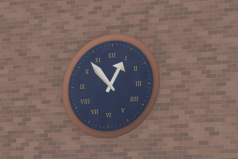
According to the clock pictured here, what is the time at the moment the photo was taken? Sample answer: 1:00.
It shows 12:53
